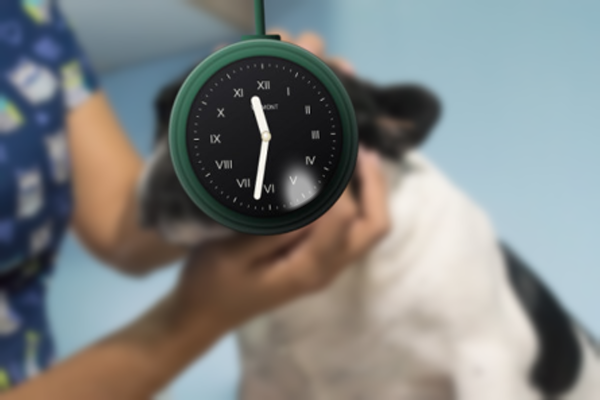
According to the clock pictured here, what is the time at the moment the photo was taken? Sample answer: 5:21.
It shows 11:32
